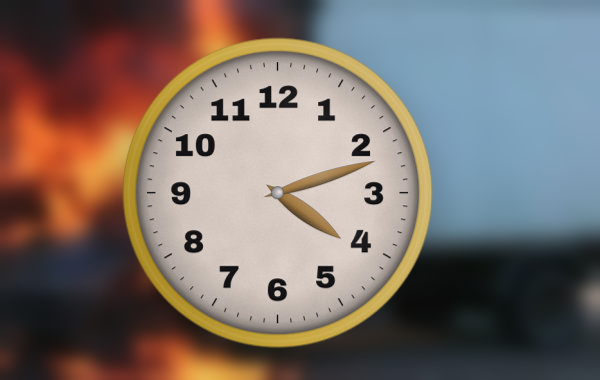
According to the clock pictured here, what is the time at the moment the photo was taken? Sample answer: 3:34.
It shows 4:12
